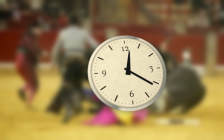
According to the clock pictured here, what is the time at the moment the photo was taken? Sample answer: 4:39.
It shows 12:21
